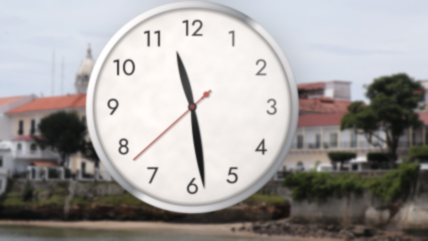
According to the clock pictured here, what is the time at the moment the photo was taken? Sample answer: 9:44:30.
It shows 11:28:38
